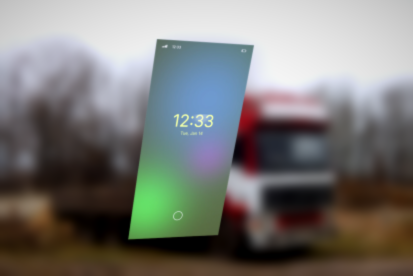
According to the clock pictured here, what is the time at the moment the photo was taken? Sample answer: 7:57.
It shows 12:33
